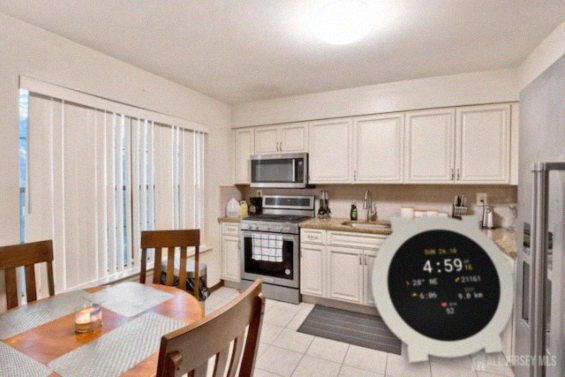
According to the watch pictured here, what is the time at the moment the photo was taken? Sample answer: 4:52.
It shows 4:59
